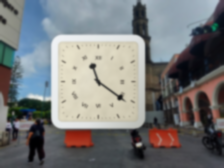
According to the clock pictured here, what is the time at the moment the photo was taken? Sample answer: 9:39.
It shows 11:21
